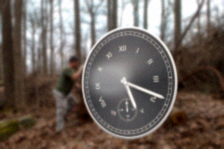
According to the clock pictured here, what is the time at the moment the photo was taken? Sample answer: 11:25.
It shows 5:19
